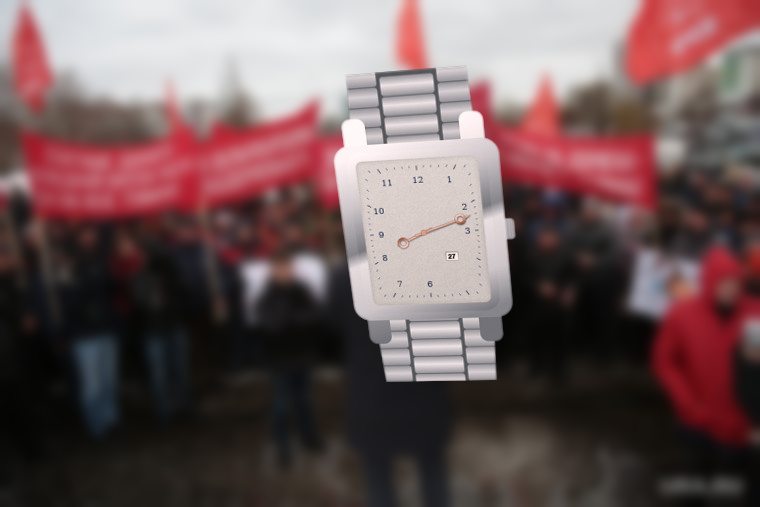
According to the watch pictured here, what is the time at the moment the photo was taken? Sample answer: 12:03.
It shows 8:12
